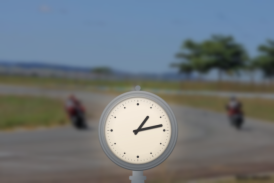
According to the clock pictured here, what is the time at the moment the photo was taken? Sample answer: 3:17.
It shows 1:13
